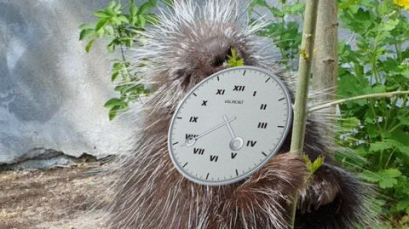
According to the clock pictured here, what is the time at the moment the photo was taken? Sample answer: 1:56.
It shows 4:39
